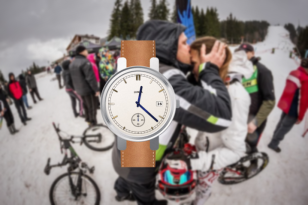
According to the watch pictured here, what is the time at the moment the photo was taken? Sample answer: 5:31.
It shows 12:22
